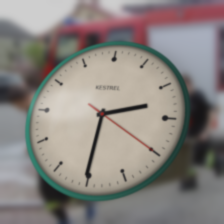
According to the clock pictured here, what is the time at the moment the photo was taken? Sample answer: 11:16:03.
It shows 2:30:20
